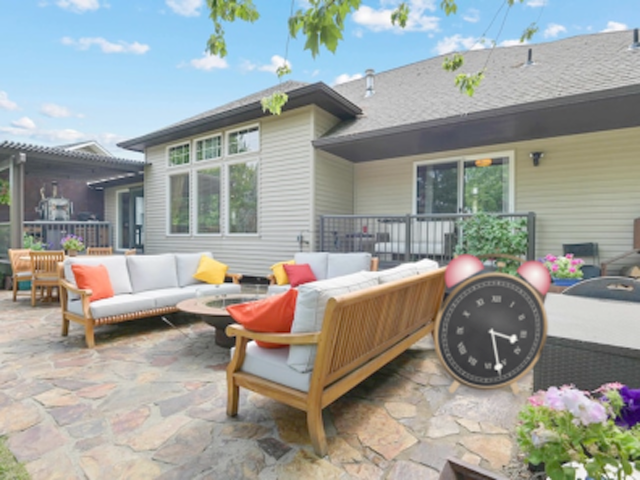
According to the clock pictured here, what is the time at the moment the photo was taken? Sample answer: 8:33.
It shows 3:27
